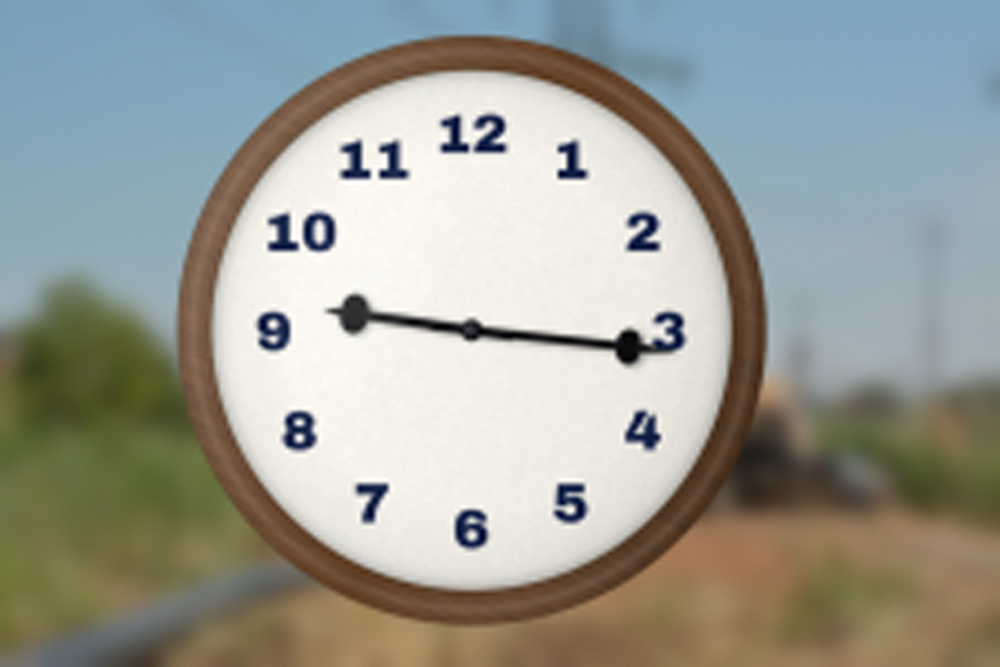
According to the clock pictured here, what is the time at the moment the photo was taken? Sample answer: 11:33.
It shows 9:16
